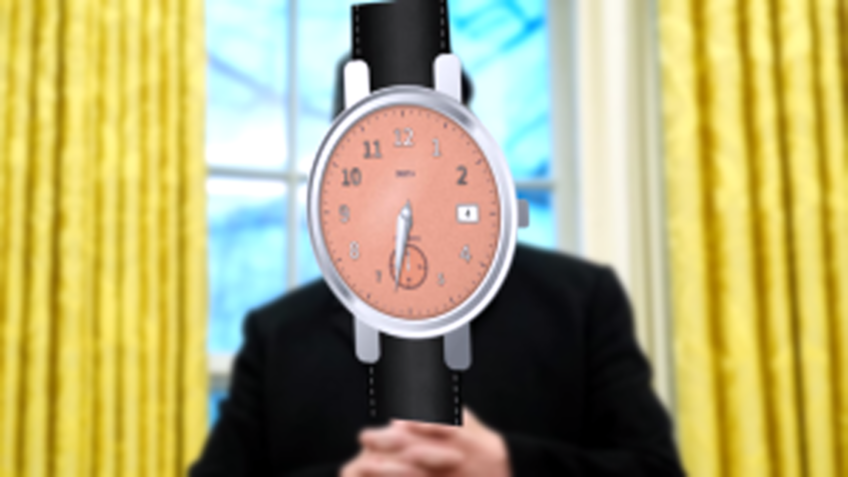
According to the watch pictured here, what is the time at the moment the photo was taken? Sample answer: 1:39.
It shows 6:32
